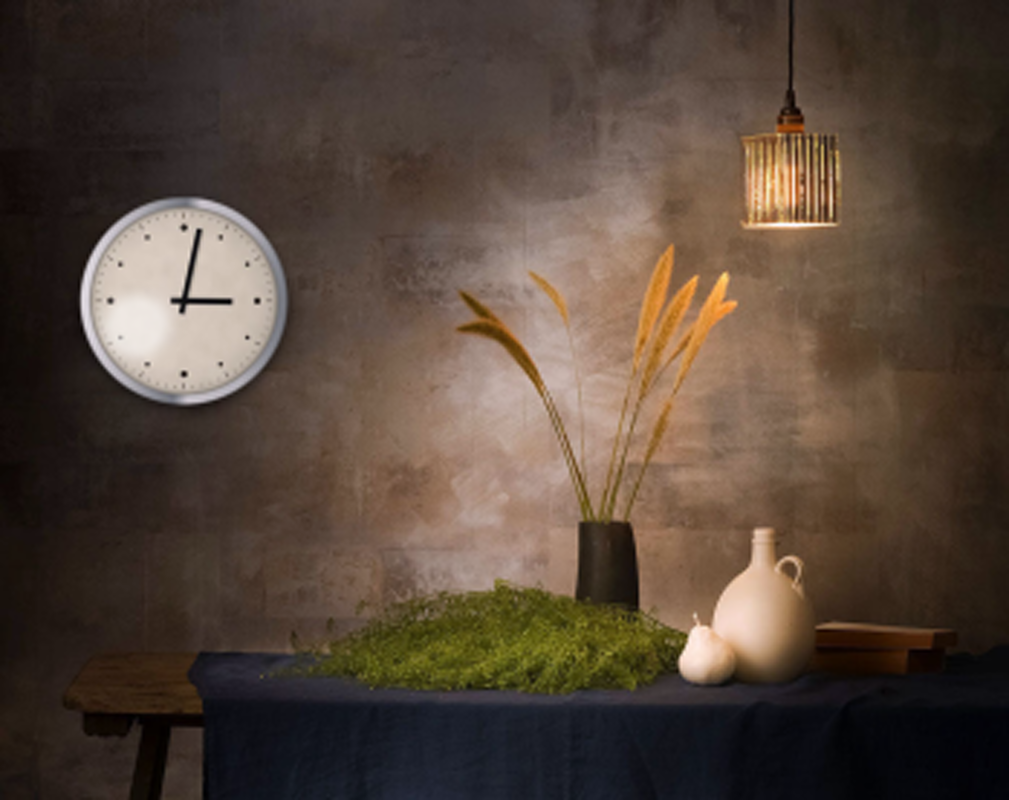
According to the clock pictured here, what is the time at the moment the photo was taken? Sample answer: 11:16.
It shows 3:02
